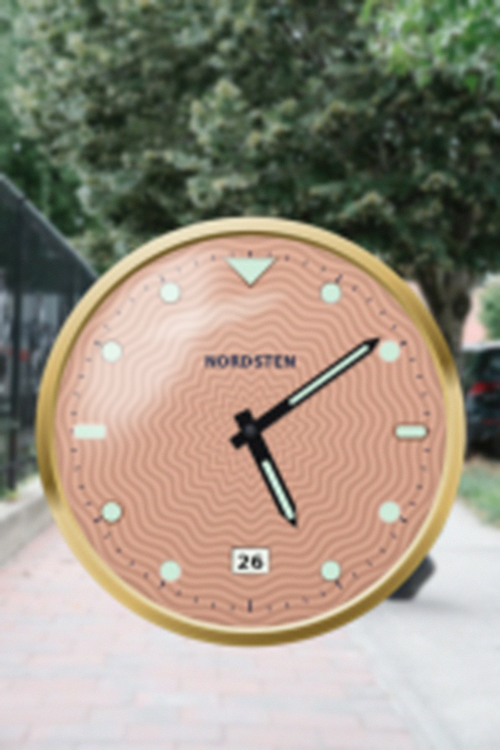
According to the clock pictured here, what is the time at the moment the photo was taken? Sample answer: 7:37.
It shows 5:09
